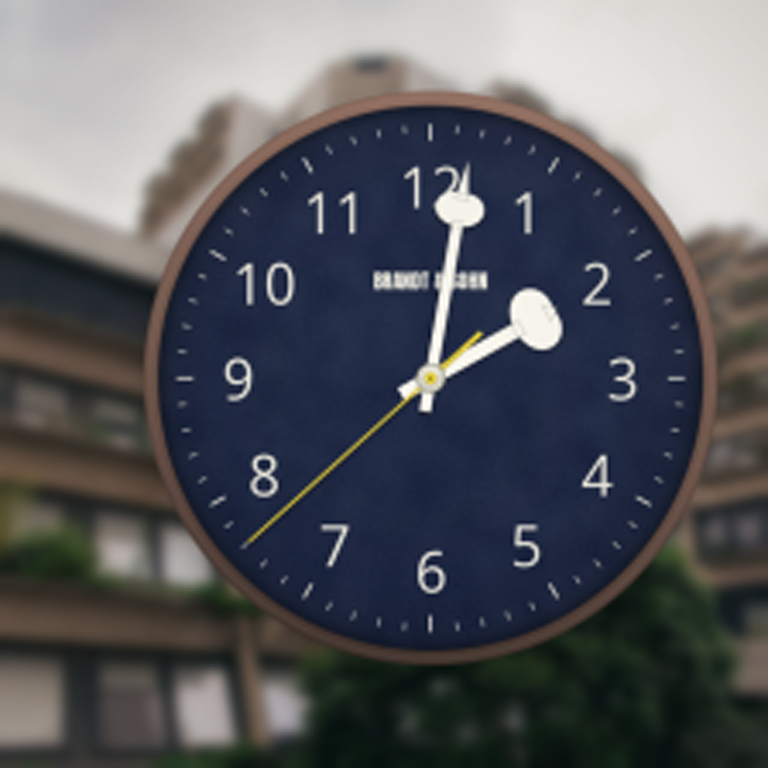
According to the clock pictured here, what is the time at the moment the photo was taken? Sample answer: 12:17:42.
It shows 2:01:38
